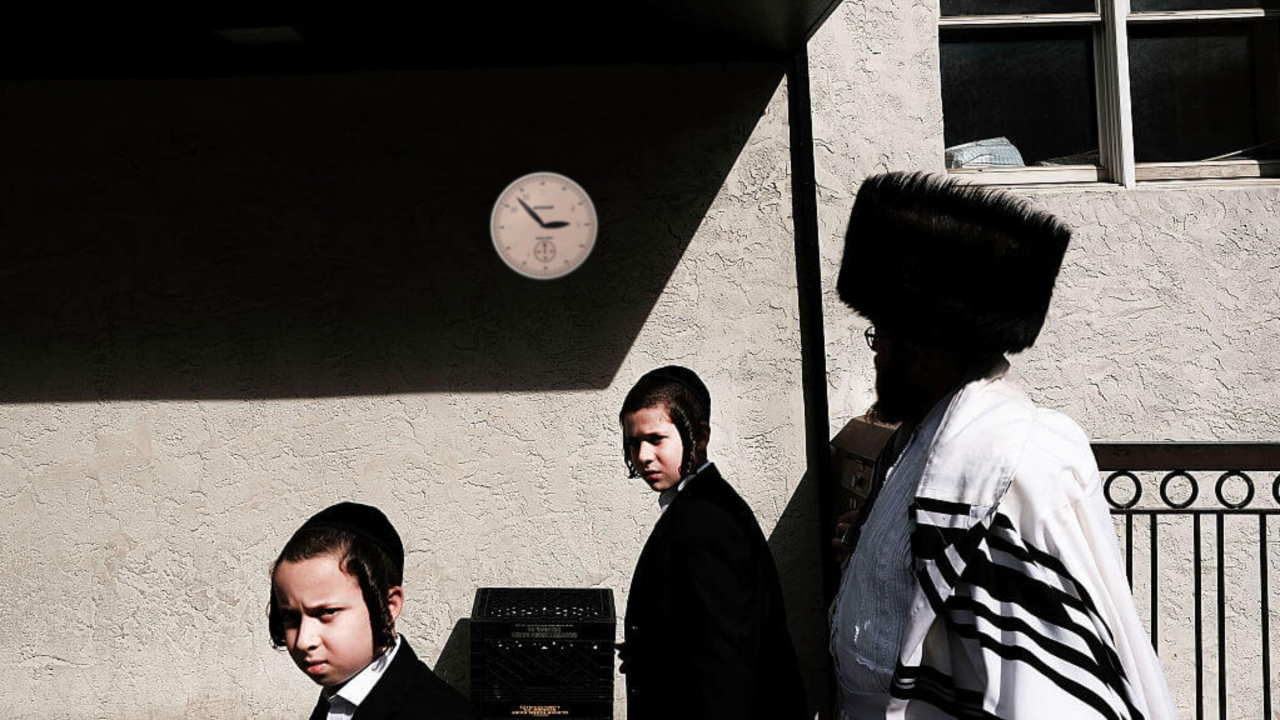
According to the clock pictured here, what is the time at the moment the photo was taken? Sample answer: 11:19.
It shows 2:53
